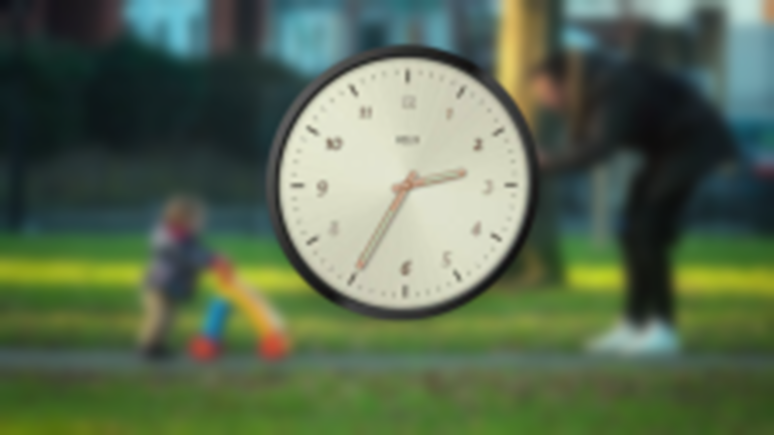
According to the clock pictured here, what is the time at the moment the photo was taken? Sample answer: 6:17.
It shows 2:35
